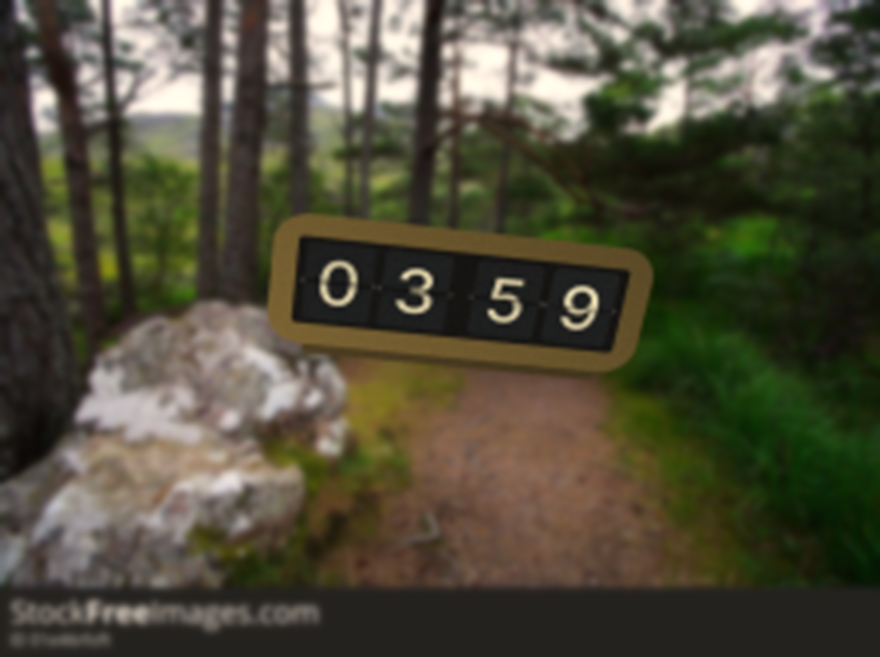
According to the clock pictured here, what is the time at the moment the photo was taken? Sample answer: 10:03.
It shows 3:59
